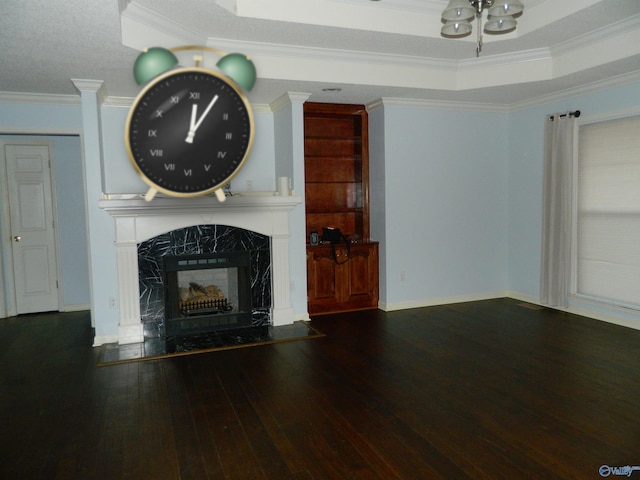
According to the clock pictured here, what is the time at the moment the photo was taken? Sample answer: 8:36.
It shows 12:05
